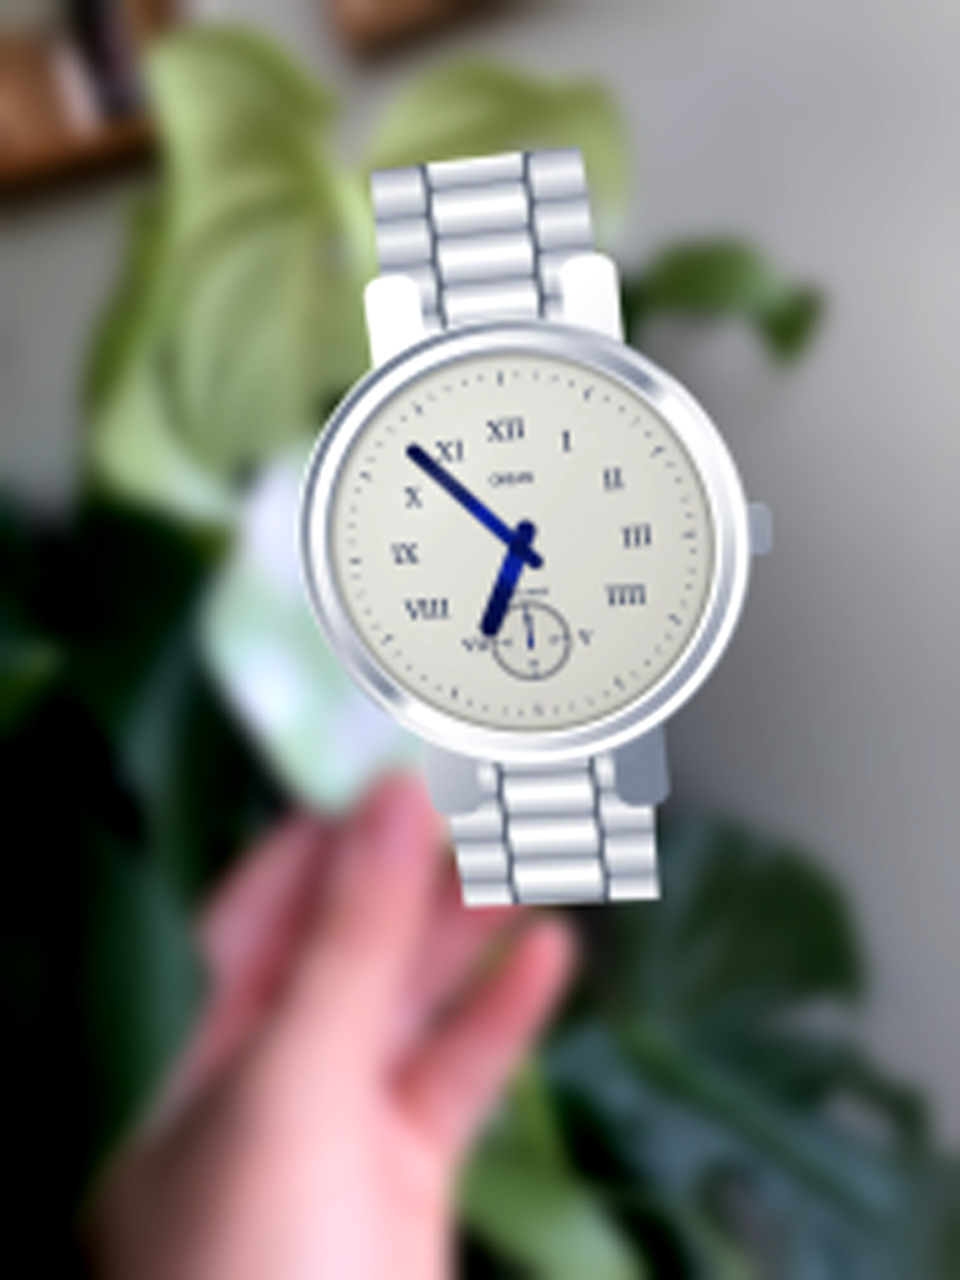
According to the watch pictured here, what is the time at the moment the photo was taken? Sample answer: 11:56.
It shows 6:53
